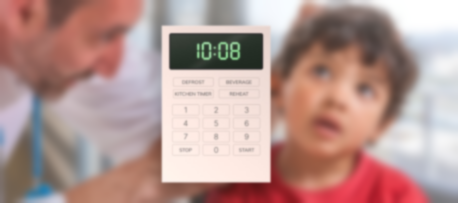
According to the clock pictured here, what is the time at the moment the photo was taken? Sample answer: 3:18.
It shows 10:08
